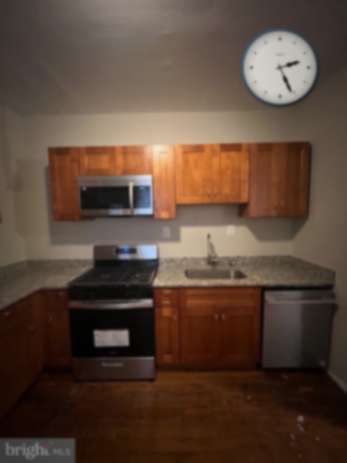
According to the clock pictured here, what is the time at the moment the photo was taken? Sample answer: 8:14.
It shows 2:26
